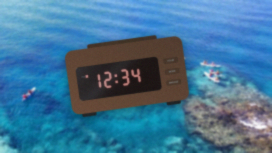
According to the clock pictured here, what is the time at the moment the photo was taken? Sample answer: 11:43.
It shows 12:34
